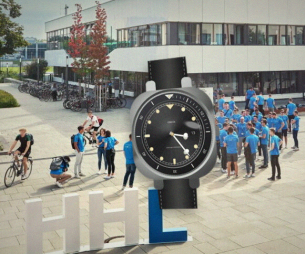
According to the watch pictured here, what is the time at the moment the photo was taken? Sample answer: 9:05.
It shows 3:24
